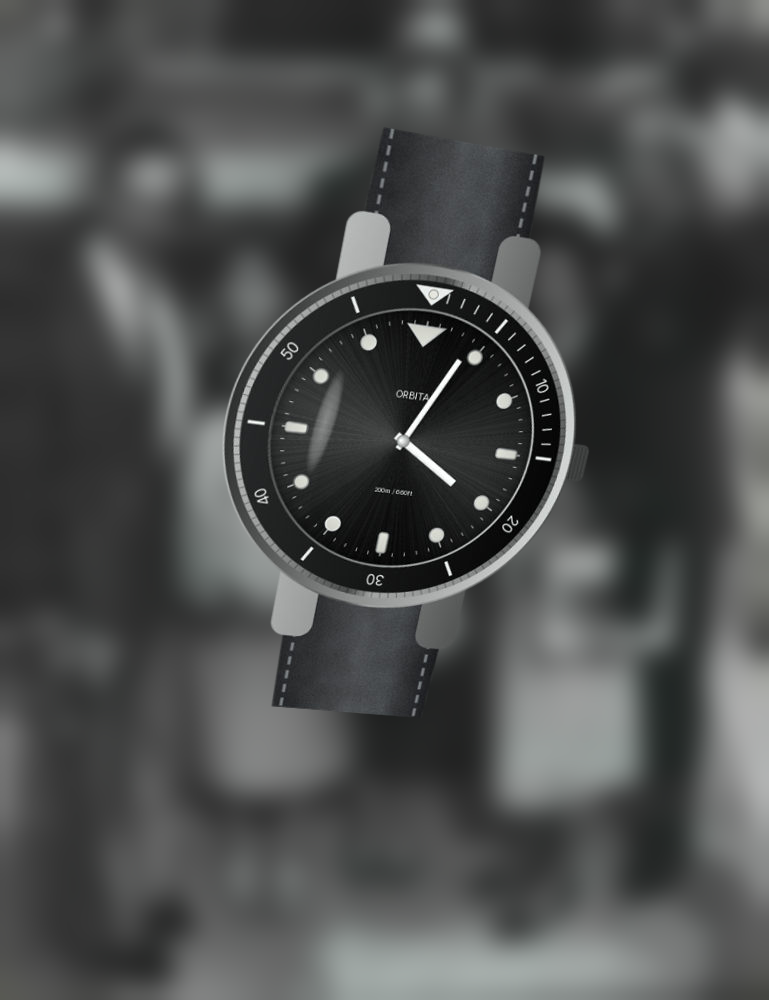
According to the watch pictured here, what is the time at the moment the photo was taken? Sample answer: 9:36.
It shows 4:04
